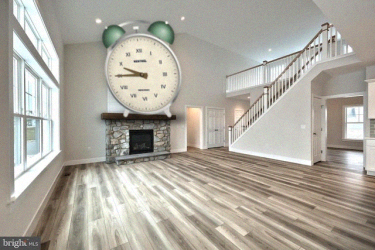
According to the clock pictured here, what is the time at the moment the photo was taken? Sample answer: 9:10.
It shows 9:45
